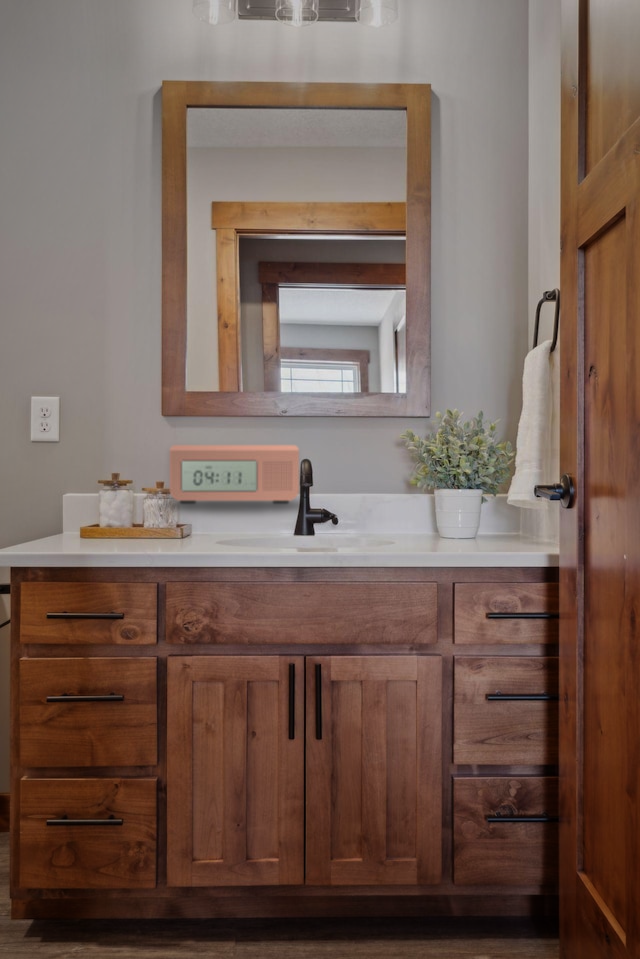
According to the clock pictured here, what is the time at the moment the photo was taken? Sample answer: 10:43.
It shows 4:11
